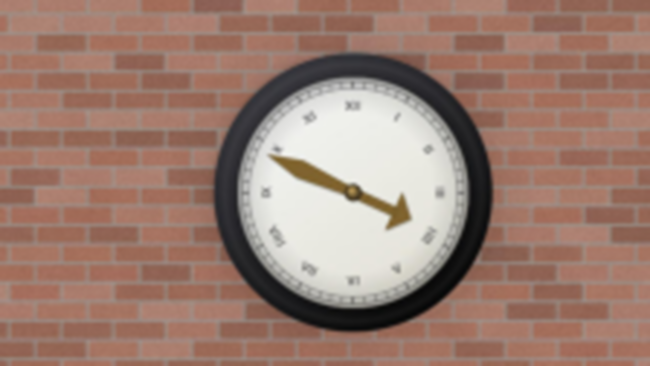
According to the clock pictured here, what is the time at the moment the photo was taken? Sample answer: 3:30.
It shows 3:49
